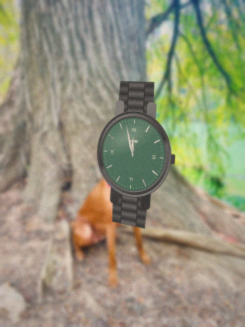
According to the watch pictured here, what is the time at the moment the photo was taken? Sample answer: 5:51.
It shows 11:57
